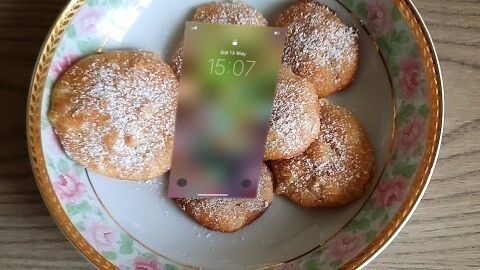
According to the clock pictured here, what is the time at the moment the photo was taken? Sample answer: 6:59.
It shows 15:07
